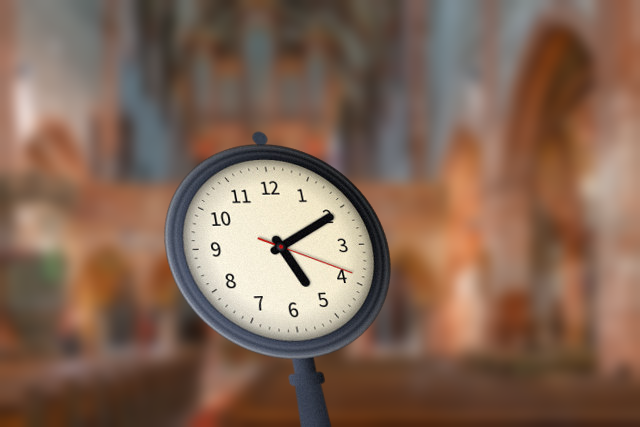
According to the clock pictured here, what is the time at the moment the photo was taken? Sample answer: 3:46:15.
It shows 5:10:19
